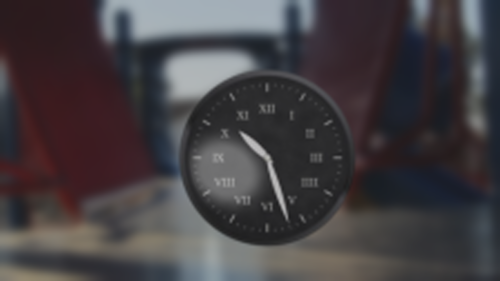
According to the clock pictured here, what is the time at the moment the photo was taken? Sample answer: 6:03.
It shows 10:27
